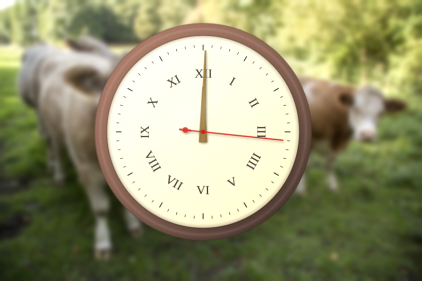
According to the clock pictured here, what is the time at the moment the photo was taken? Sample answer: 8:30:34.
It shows 12:00:16
